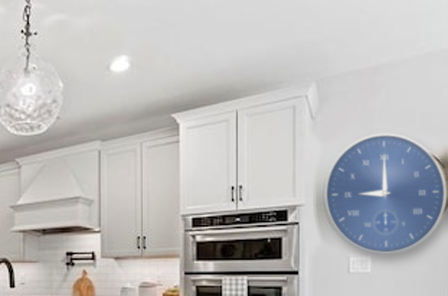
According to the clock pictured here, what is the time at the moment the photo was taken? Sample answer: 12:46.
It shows 9:00
